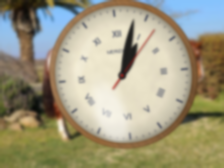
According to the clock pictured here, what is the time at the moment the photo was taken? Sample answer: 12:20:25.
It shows 1:03:07
